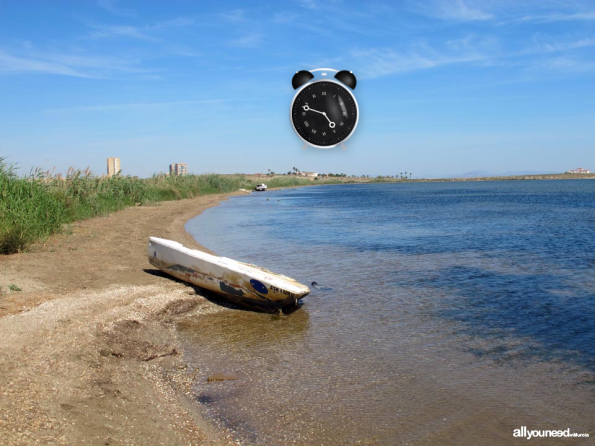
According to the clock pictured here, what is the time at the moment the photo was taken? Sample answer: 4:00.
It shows 4:48
